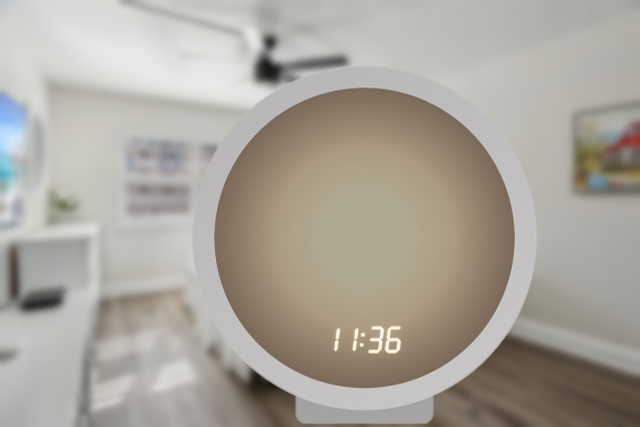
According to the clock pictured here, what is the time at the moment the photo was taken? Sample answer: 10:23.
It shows 11:36
